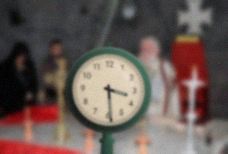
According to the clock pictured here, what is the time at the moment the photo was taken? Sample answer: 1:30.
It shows 3:29
